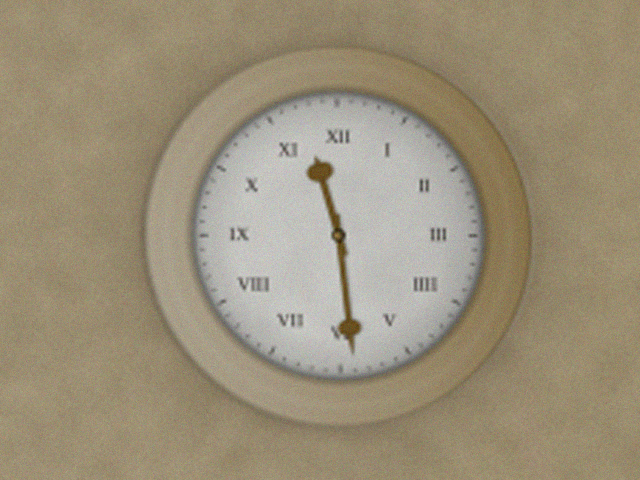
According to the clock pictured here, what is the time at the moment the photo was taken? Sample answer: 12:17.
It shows 11:29
